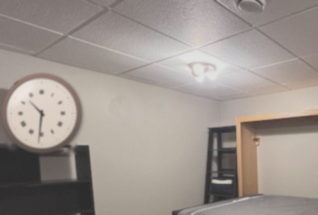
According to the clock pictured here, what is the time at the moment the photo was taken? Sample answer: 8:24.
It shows 10:31
